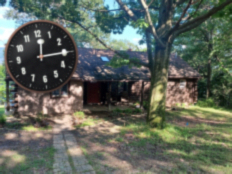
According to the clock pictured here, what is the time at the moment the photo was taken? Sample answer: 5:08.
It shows 12:15
